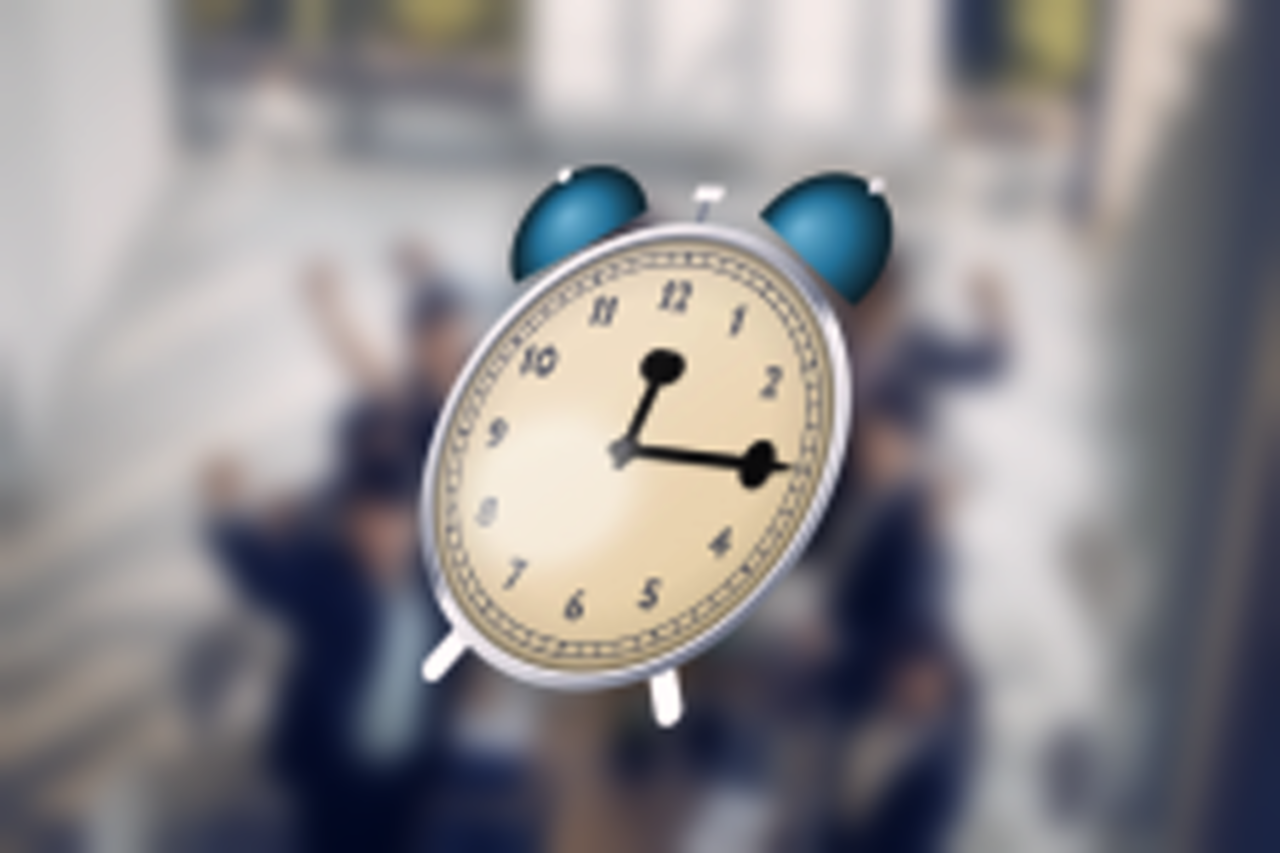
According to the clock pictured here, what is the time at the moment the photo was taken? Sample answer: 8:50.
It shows 12:15
